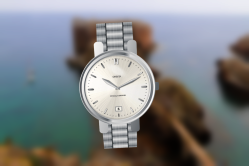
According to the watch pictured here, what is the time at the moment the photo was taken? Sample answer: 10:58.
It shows 10:11
